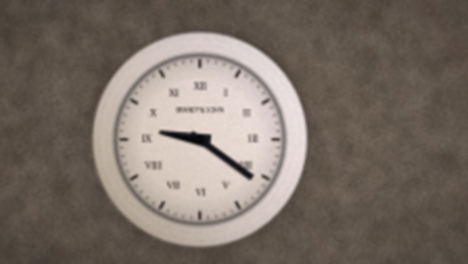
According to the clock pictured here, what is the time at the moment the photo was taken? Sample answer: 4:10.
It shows 9:21
